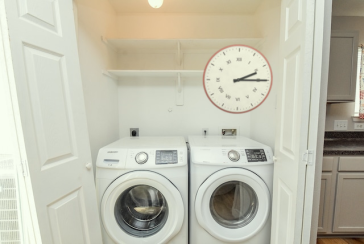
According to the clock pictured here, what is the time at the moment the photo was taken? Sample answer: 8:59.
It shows 2:15
